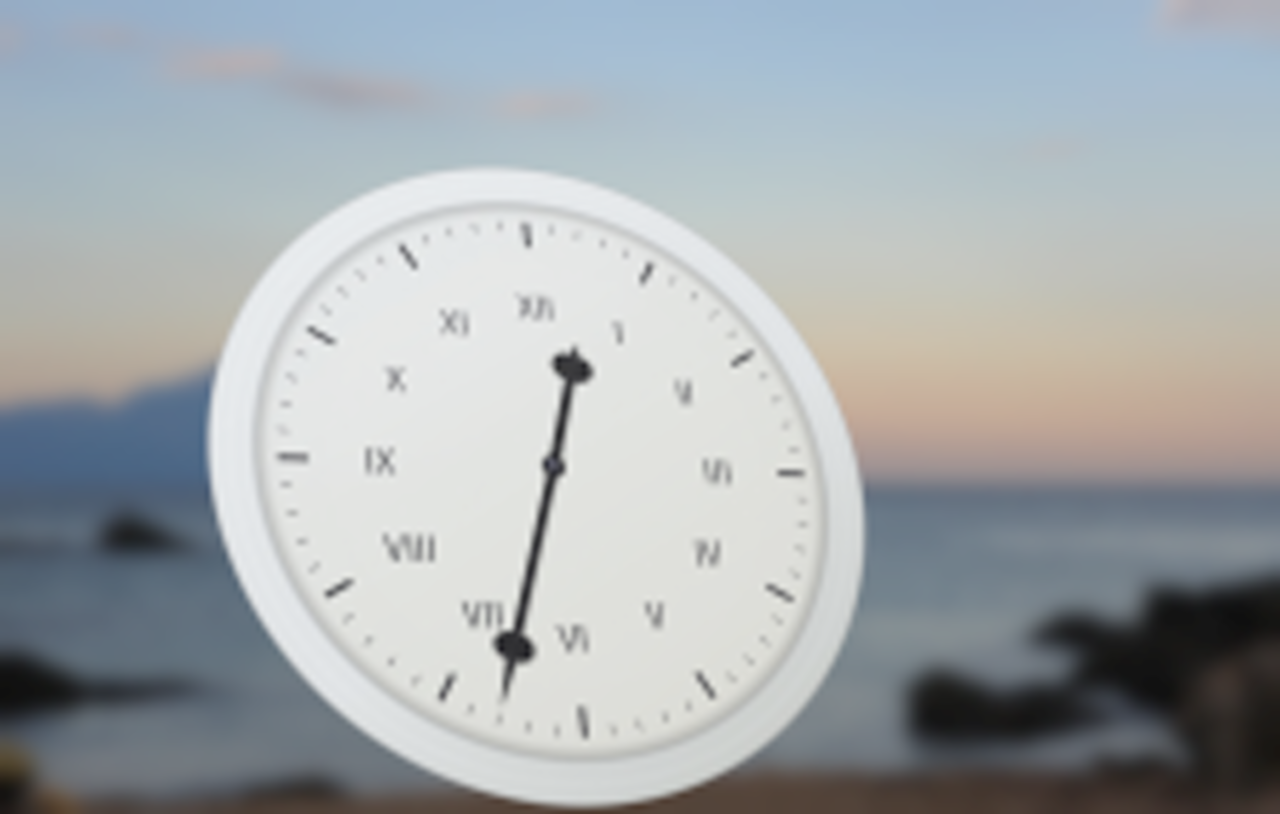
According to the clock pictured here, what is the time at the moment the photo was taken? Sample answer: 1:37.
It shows 12:33
